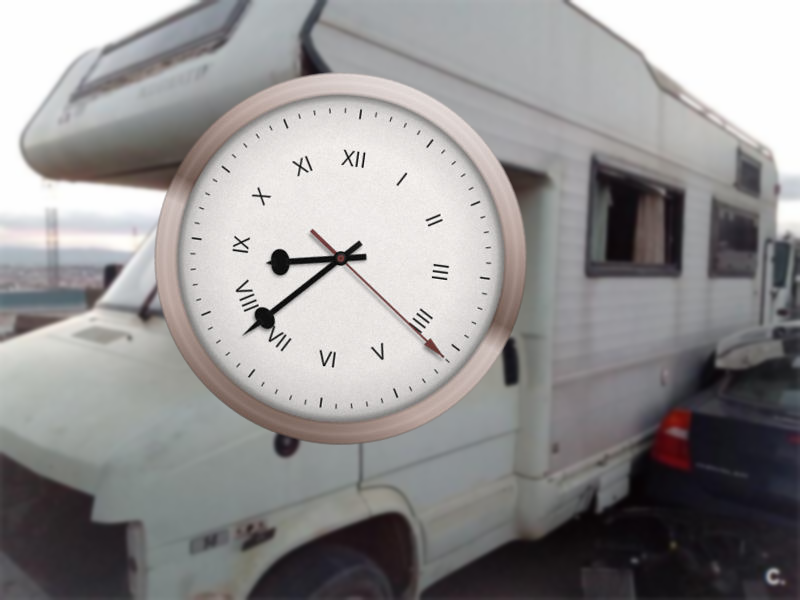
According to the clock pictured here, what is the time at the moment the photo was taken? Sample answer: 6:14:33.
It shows 8:37:21
